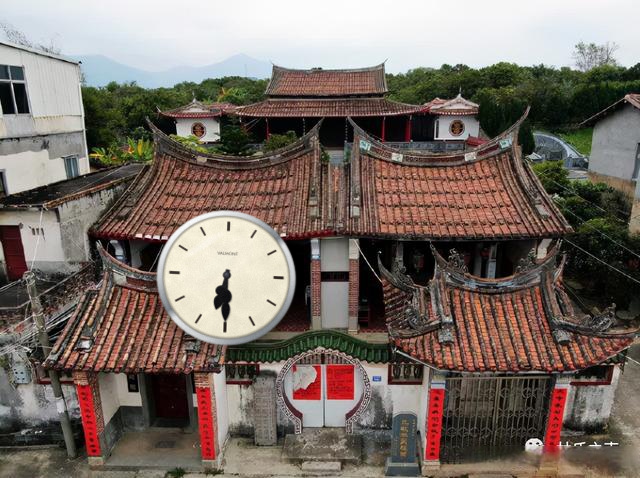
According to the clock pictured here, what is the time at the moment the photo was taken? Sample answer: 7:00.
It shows 6:30
